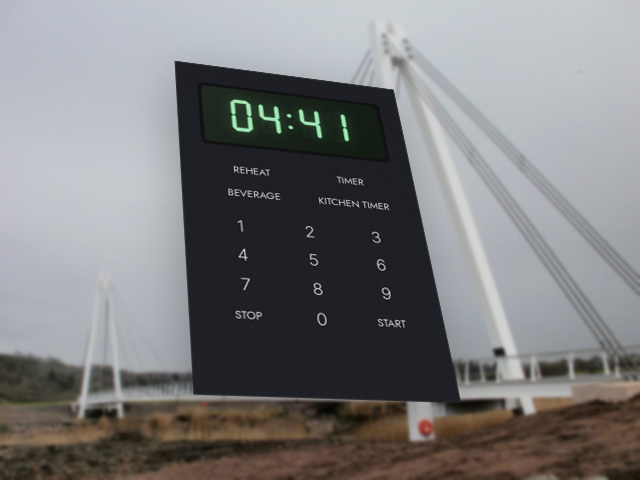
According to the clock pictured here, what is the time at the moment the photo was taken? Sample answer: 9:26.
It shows 4:41
